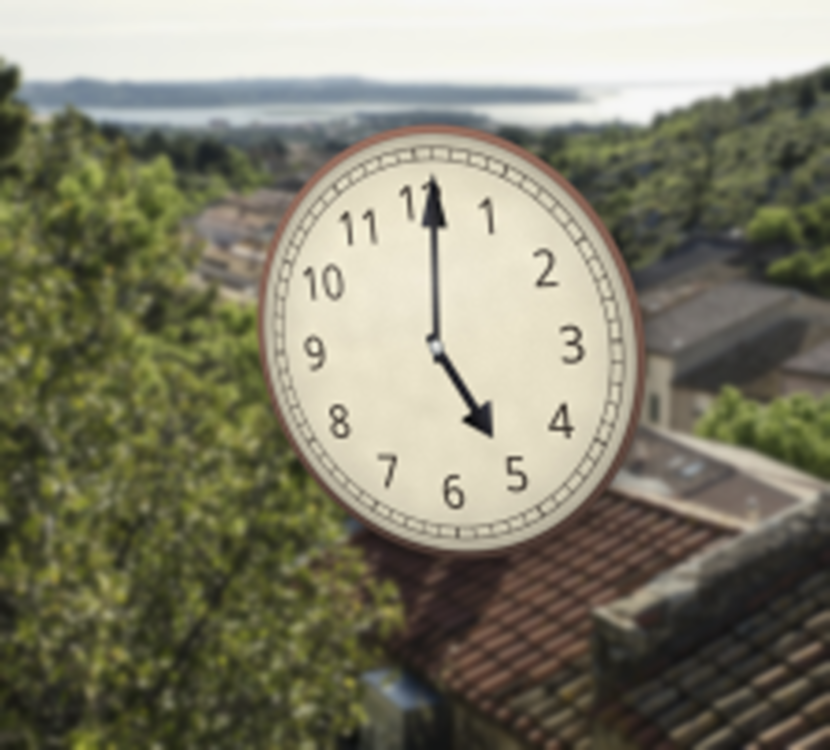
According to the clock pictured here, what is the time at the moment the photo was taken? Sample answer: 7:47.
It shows 5:01
